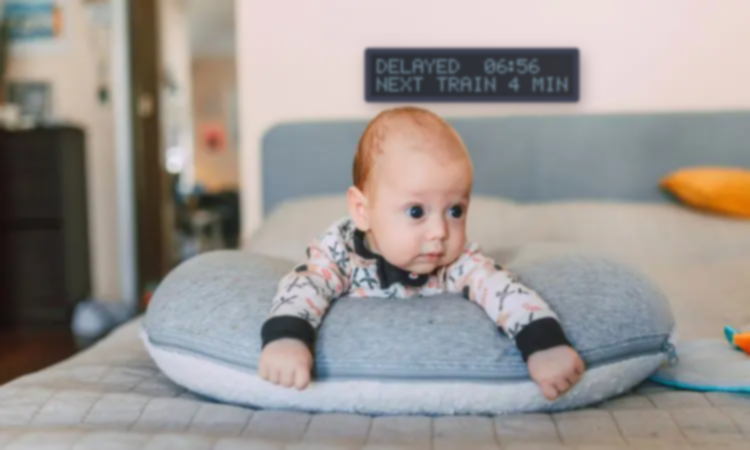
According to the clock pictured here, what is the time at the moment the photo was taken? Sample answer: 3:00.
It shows 6:56
